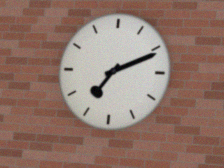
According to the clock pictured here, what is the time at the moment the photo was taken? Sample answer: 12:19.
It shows 7:11
